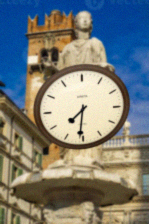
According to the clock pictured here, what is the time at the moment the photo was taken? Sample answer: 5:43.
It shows 7:31
